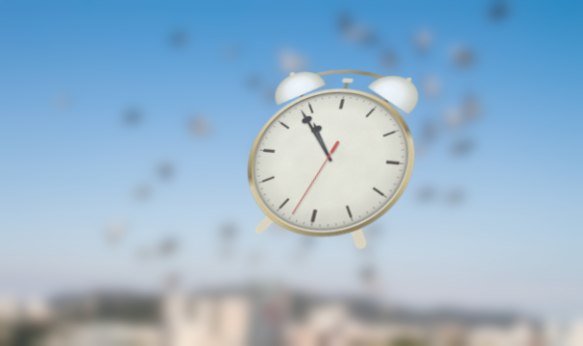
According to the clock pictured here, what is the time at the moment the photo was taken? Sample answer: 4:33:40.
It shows 10:53:33
